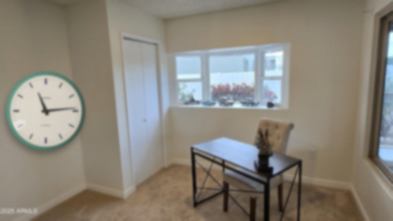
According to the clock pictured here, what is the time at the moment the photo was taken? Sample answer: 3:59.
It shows 11:14
